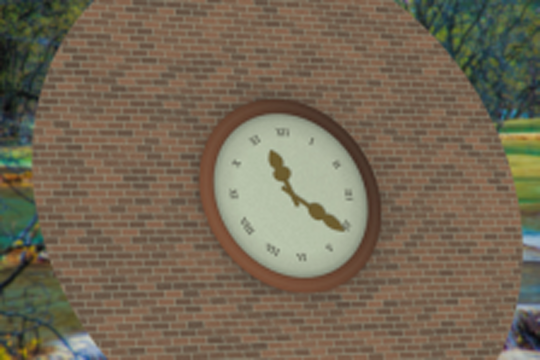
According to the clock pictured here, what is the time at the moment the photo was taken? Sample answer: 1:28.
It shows 11:21
